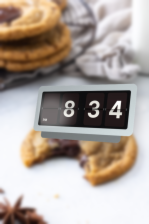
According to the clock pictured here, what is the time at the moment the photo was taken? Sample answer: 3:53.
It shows 8:34
